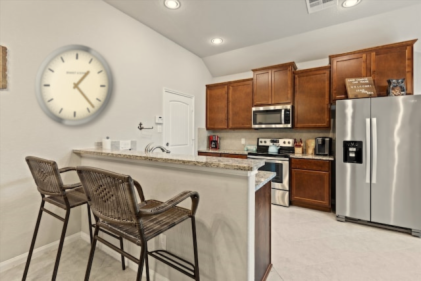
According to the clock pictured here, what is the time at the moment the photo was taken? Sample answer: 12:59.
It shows 1:23
